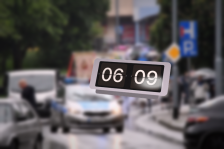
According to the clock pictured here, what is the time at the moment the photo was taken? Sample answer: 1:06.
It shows 6:09
